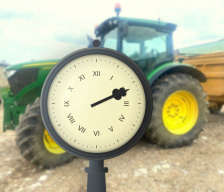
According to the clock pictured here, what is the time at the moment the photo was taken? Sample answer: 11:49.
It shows 2:11
